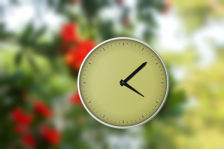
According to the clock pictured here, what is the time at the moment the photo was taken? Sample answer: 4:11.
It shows 4:08
